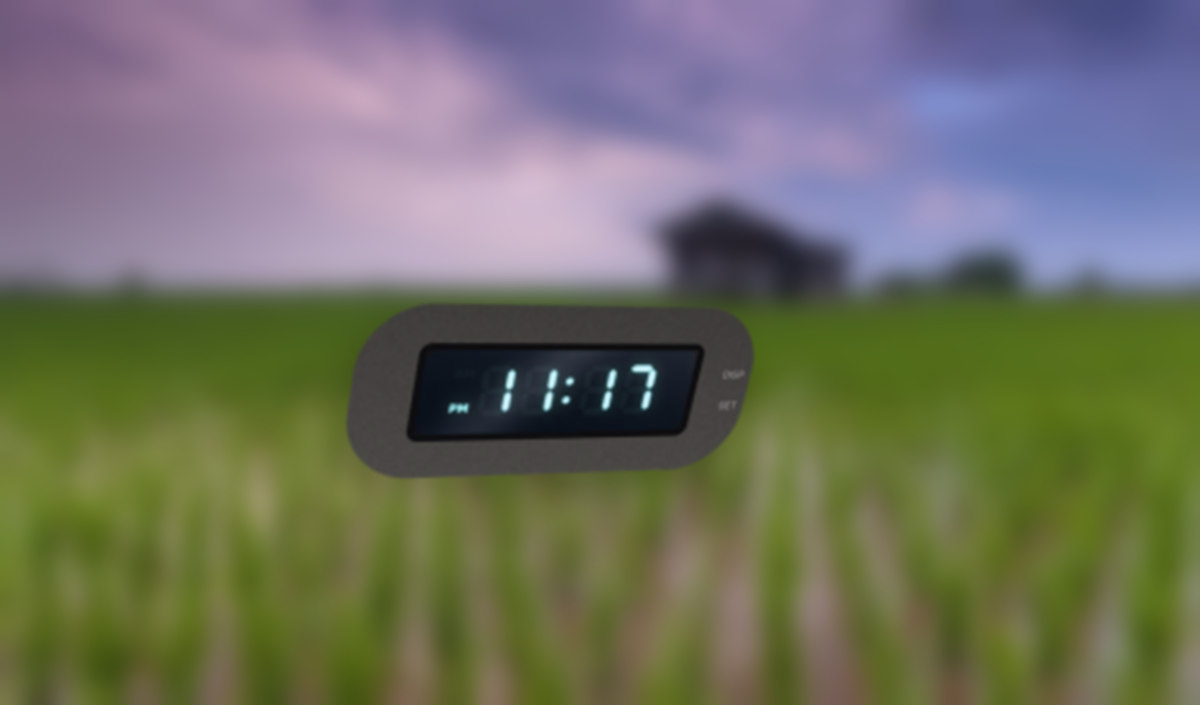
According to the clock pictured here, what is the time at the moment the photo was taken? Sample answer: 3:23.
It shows 11:17
